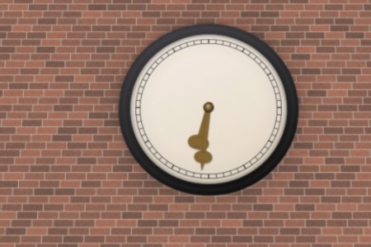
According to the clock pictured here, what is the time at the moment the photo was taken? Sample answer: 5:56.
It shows 6:31
